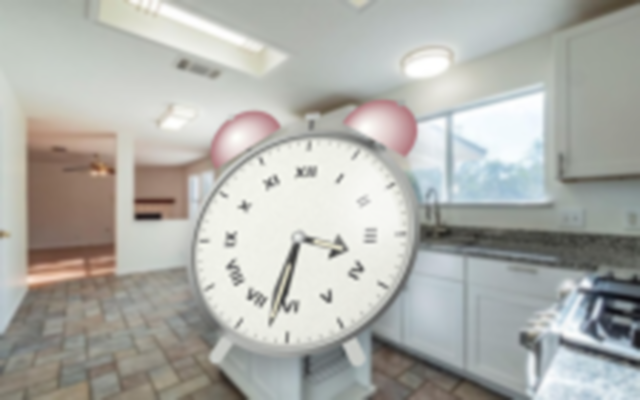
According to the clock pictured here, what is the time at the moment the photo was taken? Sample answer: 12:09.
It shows 3:32
